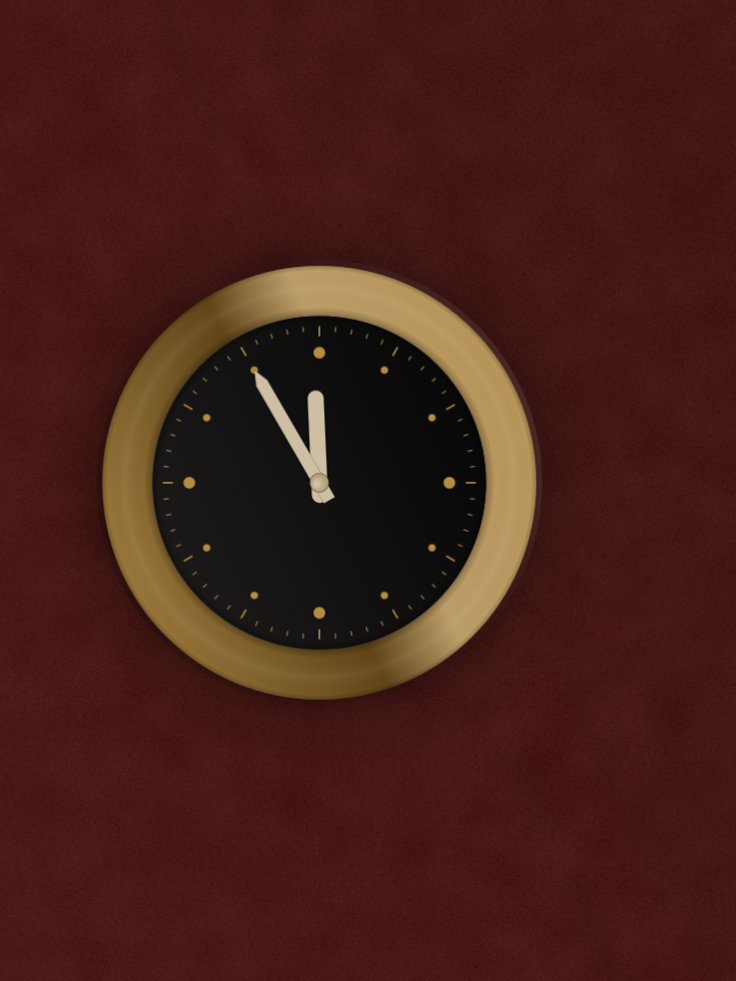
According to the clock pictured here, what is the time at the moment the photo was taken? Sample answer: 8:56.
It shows 11:55
